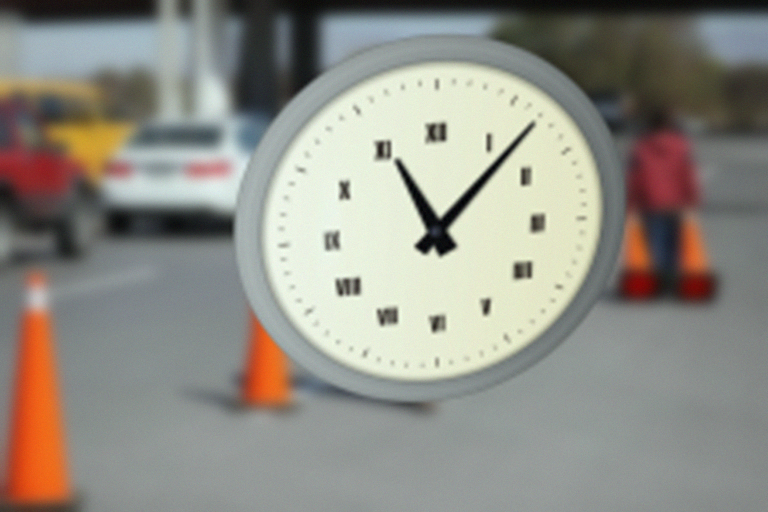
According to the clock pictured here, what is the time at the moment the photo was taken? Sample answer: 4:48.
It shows 11:07
